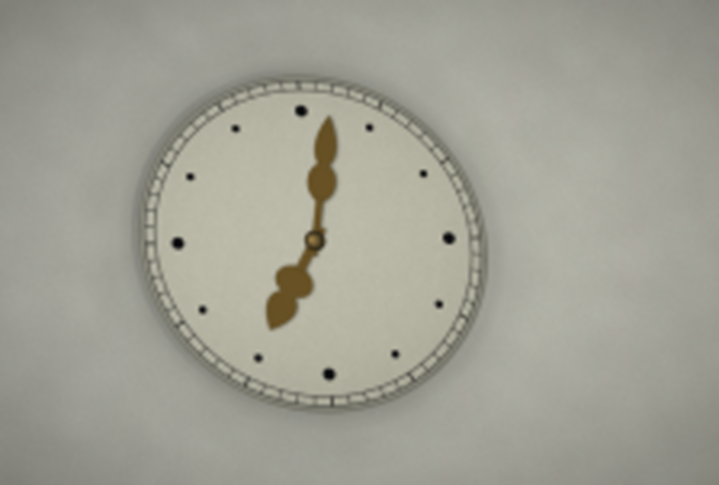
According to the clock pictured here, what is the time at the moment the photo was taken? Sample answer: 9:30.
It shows 7:02
